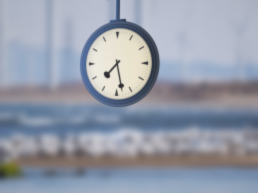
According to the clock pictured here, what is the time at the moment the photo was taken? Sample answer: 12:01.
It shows 7:28
